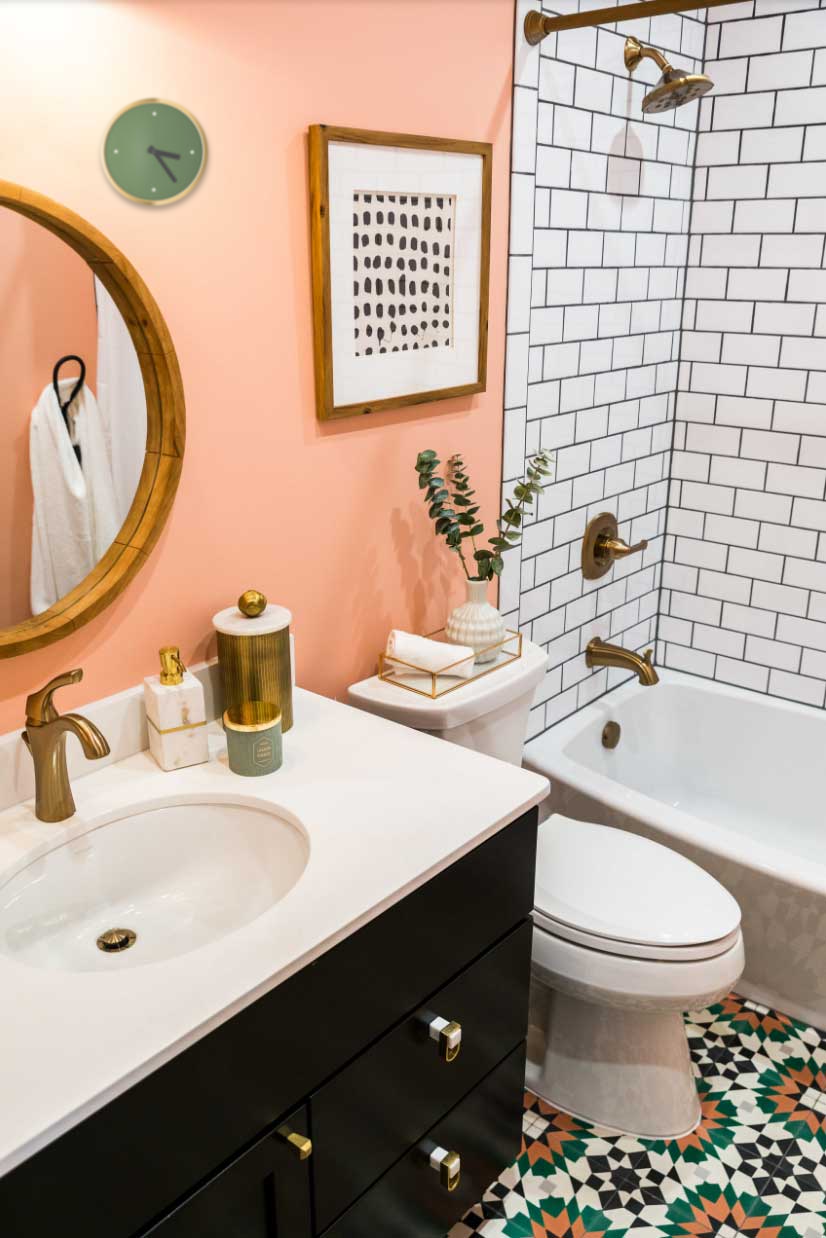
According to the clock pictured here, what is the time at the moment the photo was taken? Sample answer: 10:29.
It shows 3:24
